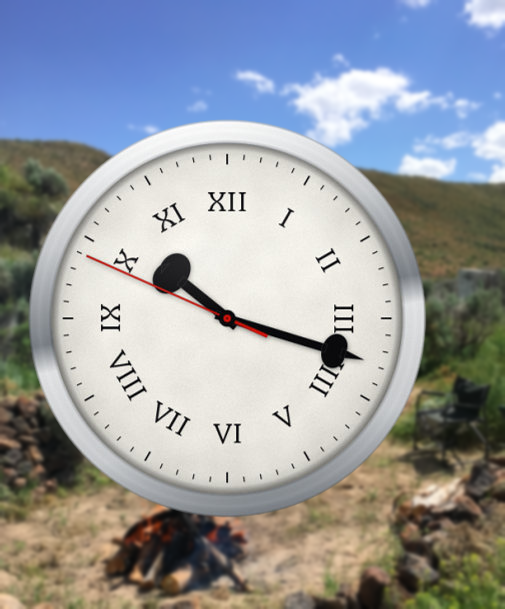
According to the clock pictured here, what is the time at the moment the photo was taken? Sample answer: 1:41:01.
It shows 10:17:49
